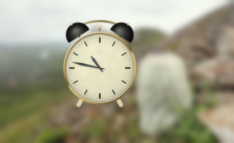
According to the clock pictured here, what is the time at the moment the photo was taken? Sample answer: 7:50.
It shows 10:47
